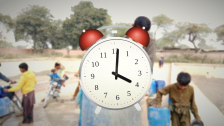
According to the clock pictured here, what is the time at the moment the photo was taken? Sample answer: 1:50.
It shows 4:01
